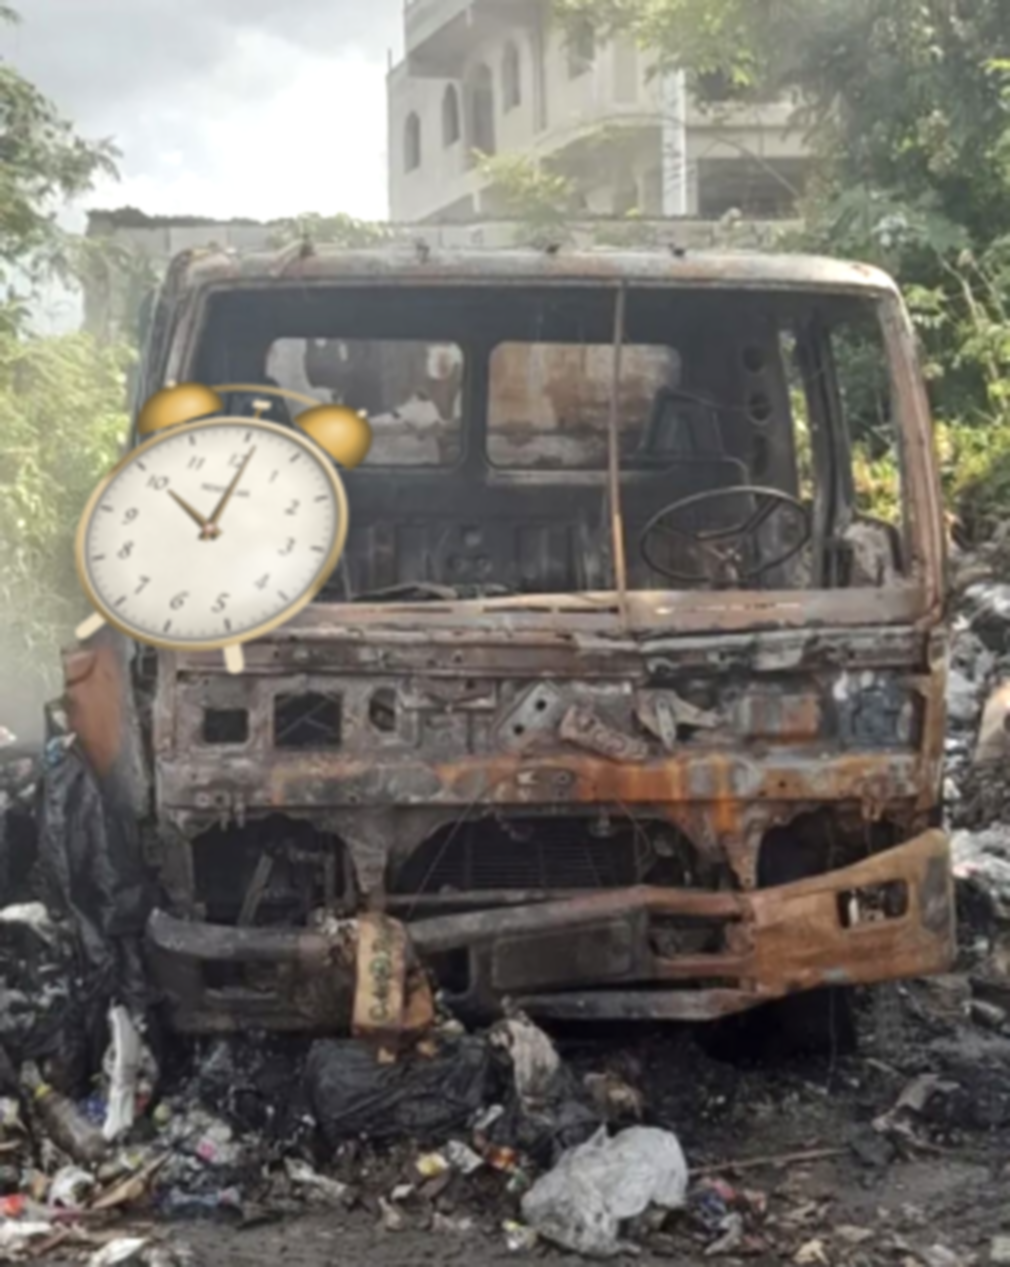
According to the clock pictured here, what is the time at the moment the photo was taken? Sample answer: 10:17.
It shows 10:01
